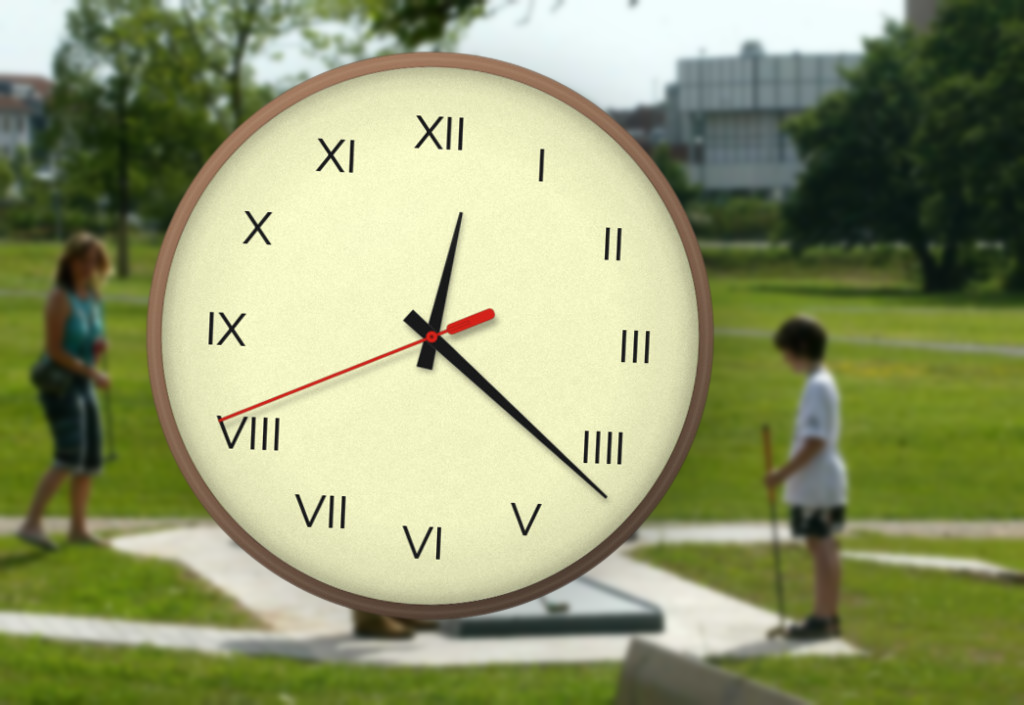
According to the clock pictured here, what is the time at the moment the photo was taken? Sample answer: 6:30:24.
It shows 12:21:41
